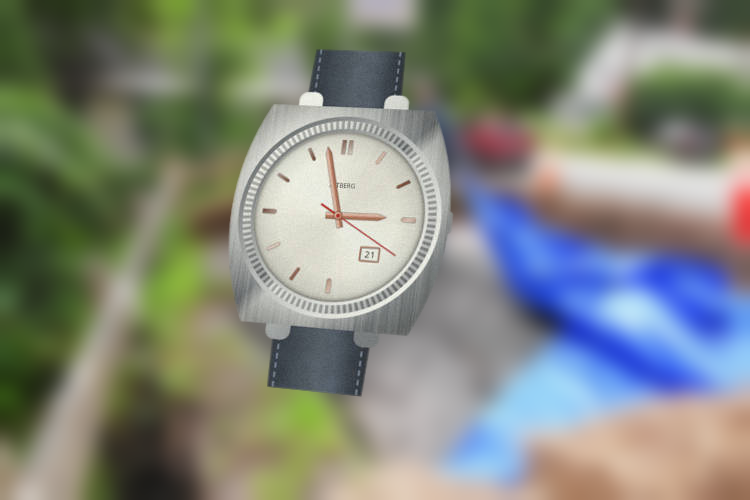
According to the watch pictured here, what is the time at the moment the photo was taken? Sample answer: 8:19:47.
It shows 2:57:20
